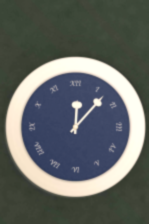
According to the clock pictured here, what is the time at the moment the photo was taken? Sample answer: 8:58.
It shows 12:07
